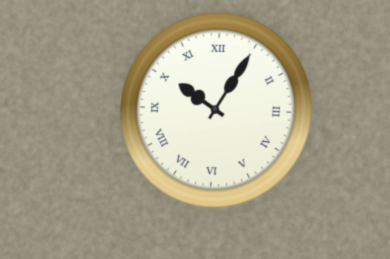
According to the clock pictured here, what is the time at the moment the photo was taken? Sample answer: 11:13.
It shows 10:05
